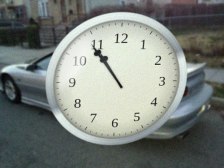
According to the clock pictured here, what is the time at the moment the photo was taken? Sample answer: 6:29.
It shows 10:54
